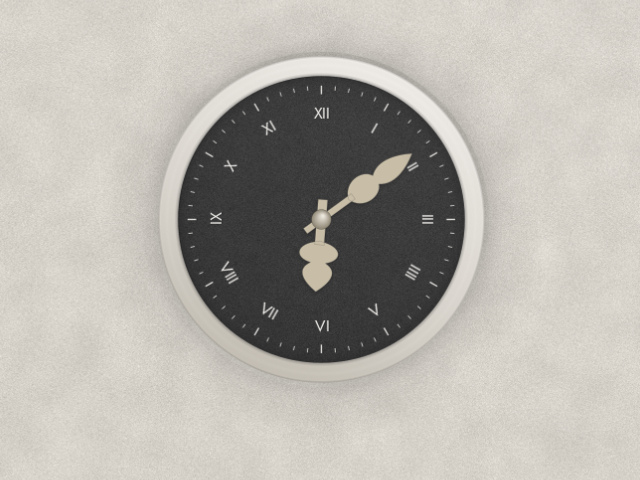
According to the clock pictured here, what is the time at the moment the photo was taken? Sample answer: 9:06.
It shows 6:09
